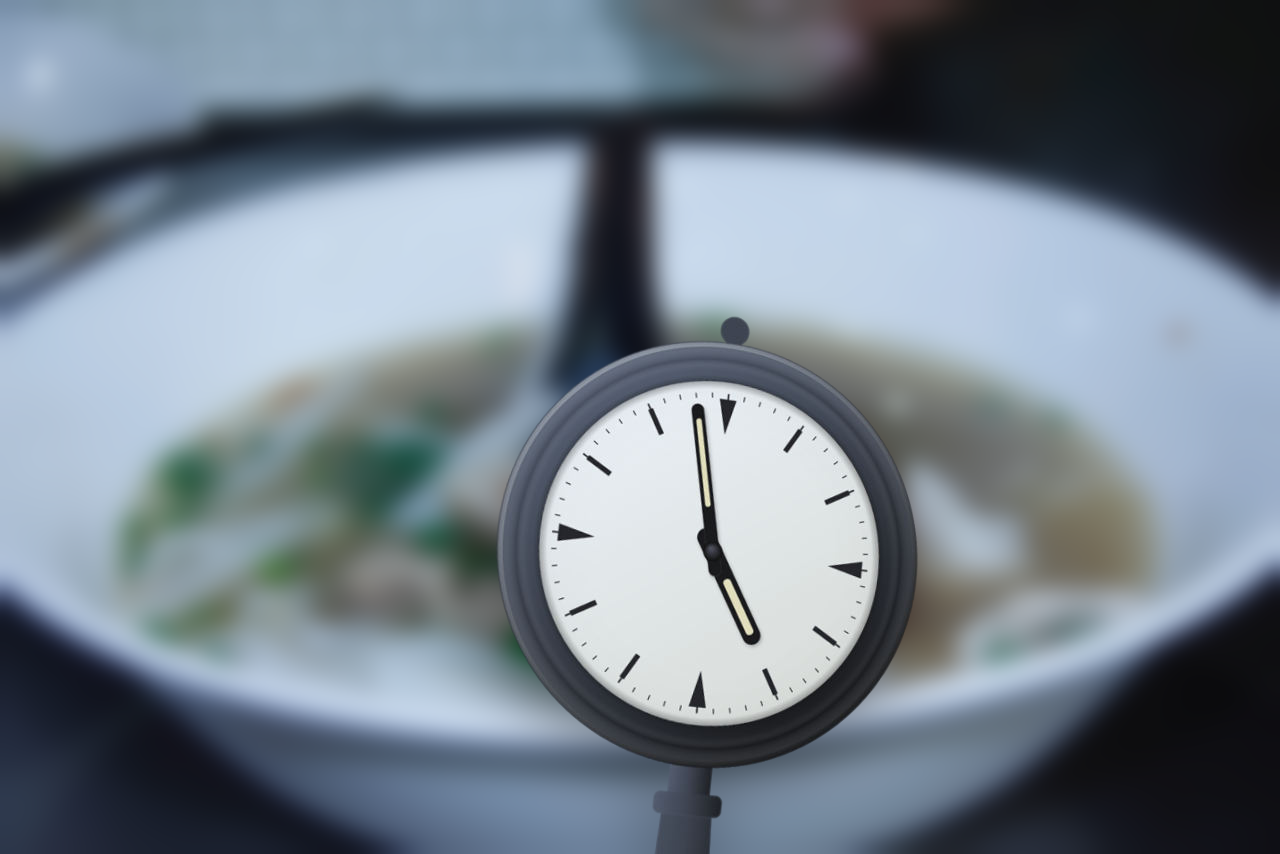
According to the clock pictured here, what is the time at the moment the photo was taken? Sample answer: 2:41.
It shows 4:58
